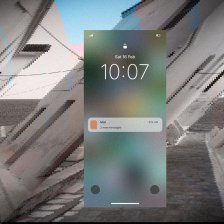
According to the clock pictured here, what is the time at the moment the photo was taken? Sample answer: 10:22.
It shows 10:07
